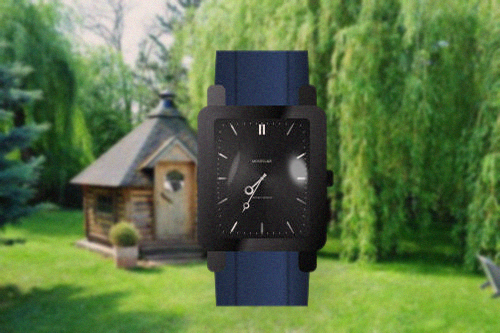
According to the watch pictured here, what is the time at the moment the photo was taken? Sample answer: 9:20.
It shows 7:35
